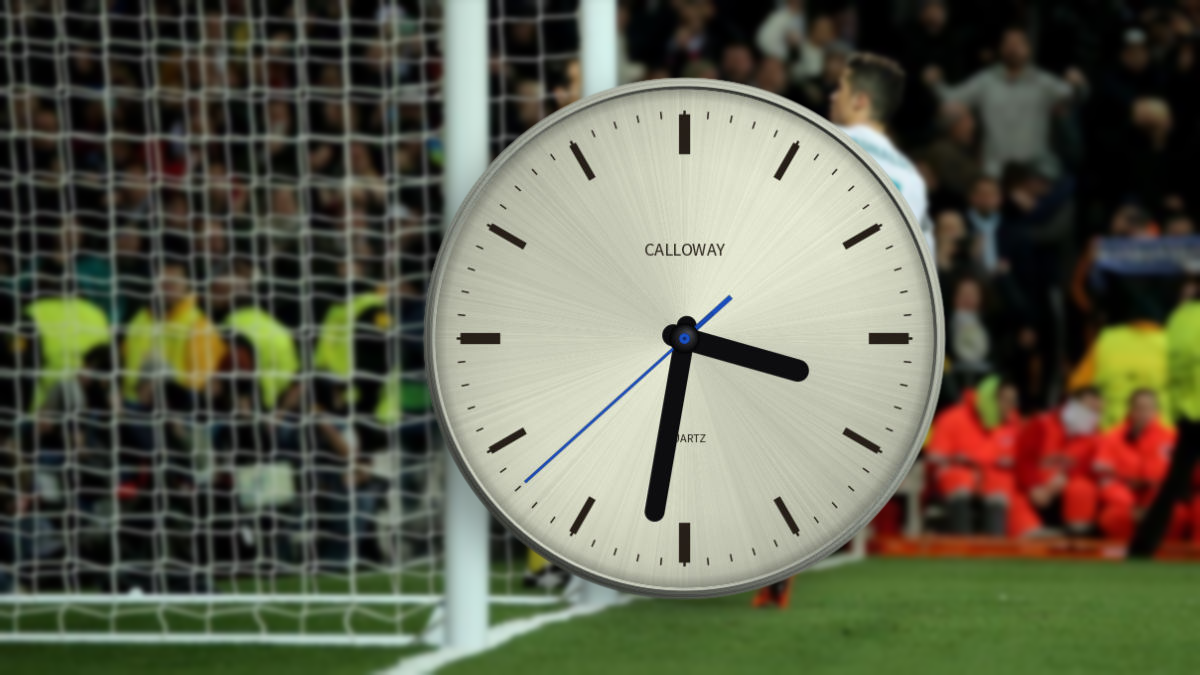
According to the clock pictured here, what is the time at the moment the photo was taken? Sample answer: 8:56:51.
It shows 3:31:38
